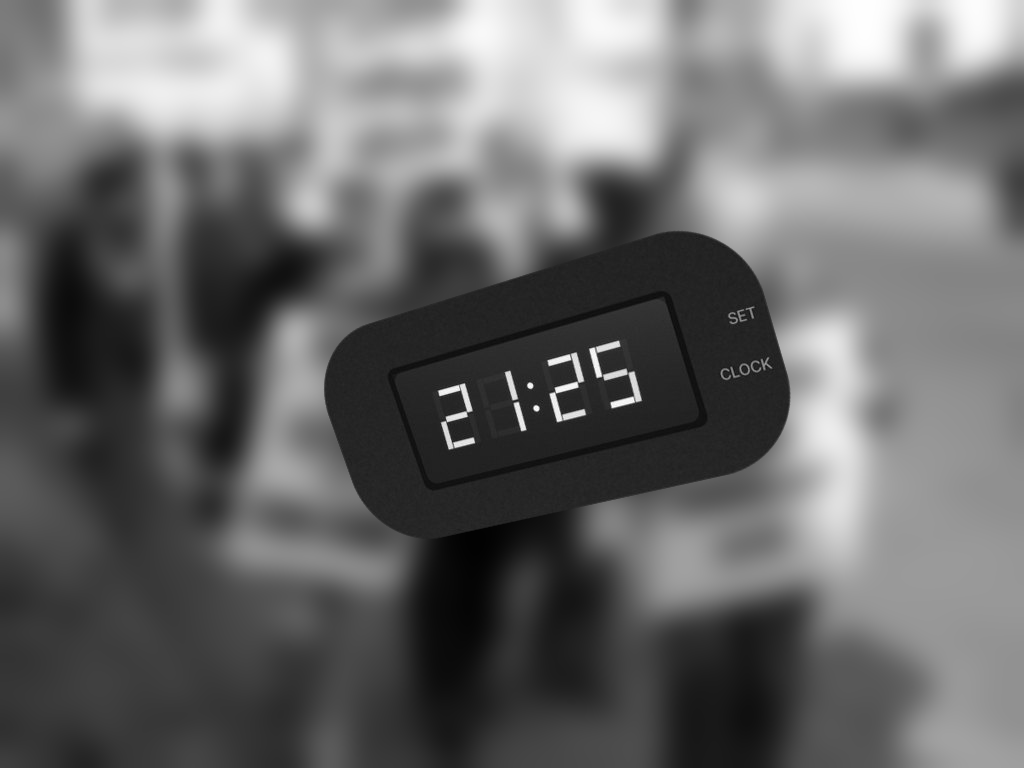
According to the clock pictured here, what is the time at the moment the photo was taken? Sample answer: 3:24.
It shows 21:25
